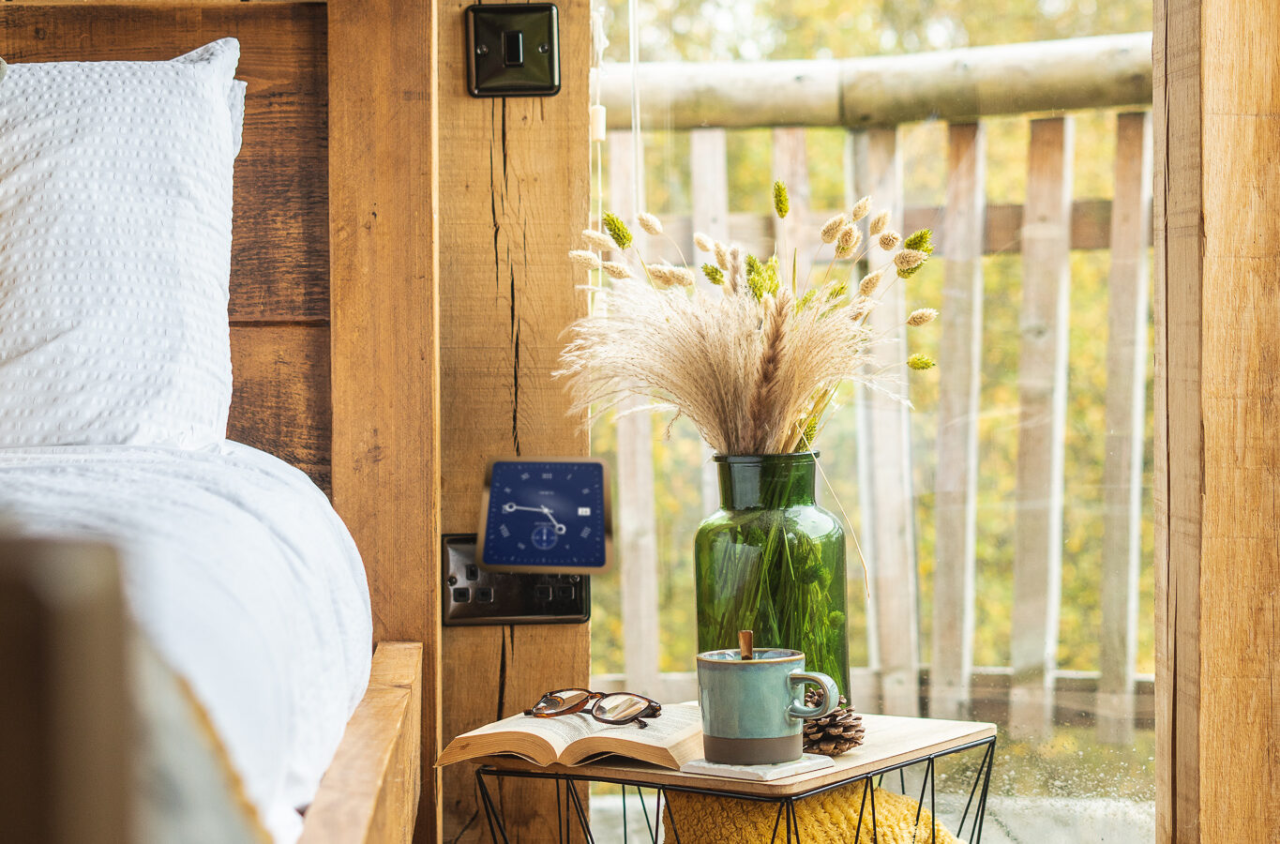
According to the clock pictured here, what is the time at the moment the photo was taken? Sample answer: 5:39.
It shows 4:46
